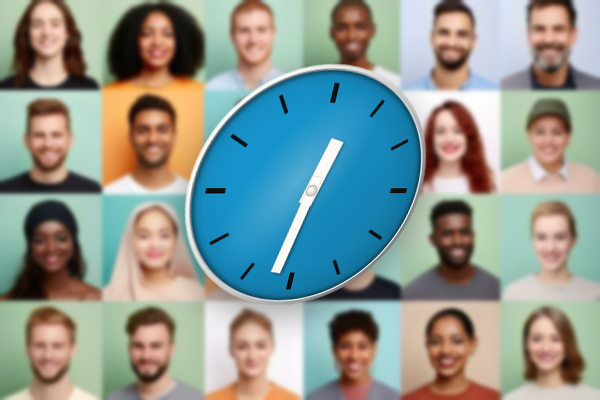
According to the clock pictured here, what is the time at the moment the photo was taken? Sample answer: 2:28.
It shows 12:32
